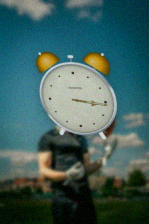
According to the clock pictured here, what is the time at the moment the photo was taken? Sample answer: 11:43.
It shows 3:16
